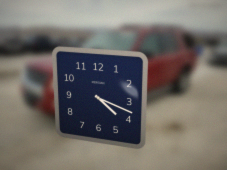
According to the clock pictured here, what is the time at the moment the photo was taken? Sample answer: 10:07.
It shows 4:18
